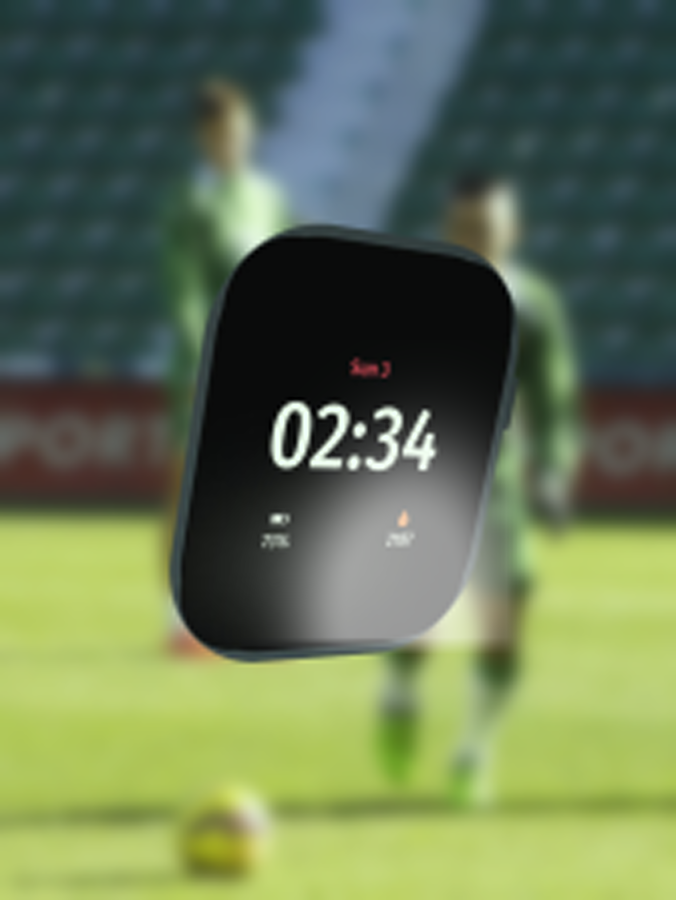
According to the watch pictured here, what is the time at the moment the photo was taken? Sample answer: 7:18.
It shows 2:34
